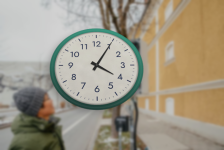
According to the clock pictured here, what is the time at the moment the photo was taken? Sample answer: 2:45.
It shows 4:05
